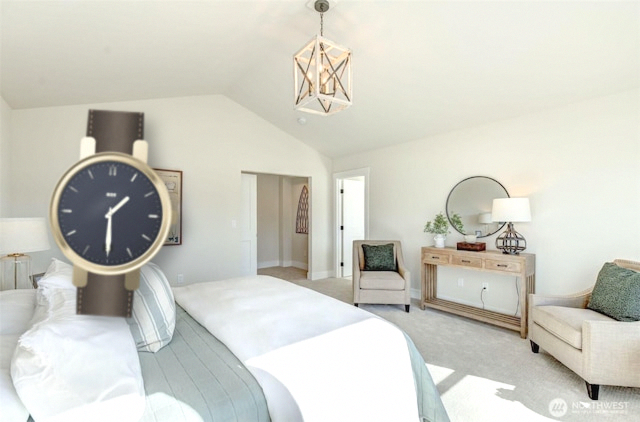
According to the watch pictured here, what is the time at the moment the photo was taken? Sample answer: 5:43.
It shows 1:30
